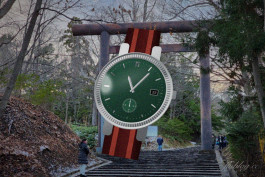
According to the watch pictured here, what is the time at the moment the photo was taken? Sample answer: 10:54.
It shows 11:06
